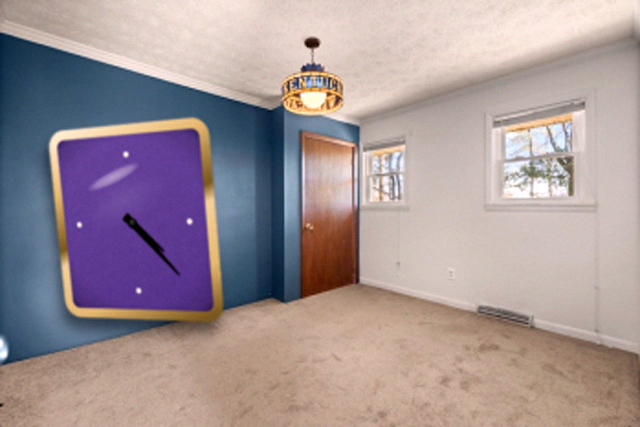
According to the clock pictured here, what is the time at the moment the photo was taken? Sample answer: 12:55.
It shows 4:23
